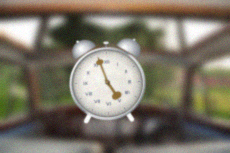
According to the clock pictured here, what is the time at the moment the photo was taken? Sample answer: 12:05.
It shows 4:57
